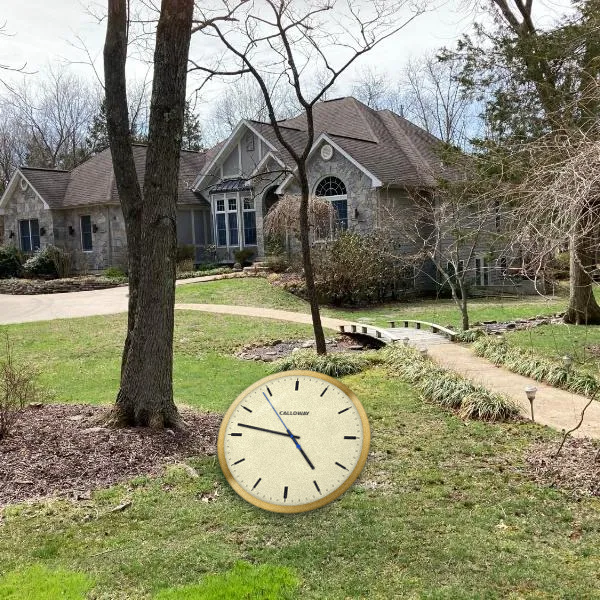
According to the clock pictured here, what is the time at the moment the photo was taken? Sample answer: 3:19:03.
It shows 4:46:54
